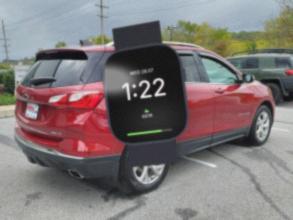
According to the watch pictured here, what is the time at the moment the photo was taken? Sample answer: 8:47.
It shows 1:22
